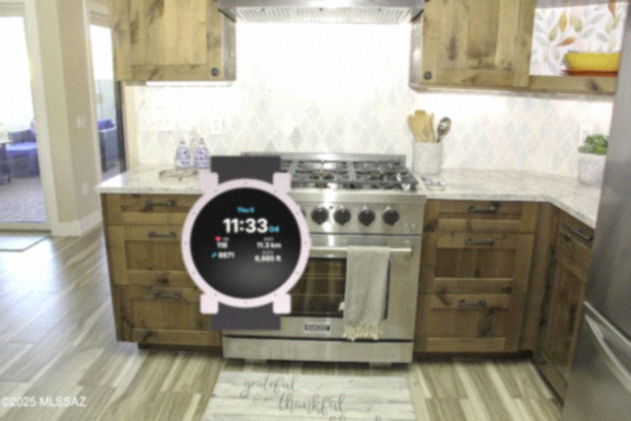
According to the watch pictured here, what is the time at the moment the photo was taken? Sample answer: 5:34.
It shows 11:33
